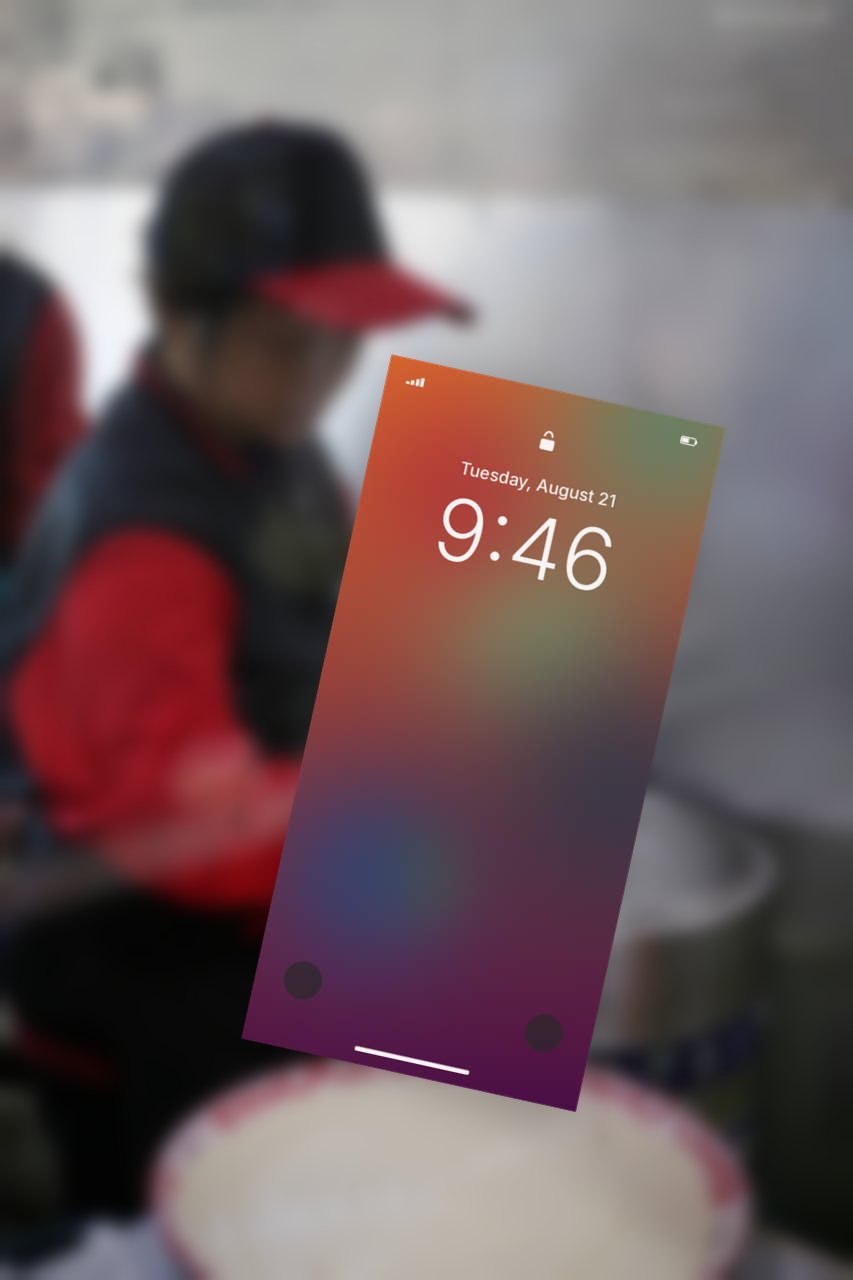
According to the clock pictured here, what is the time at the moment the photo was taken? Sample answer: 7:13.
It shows 9:46
